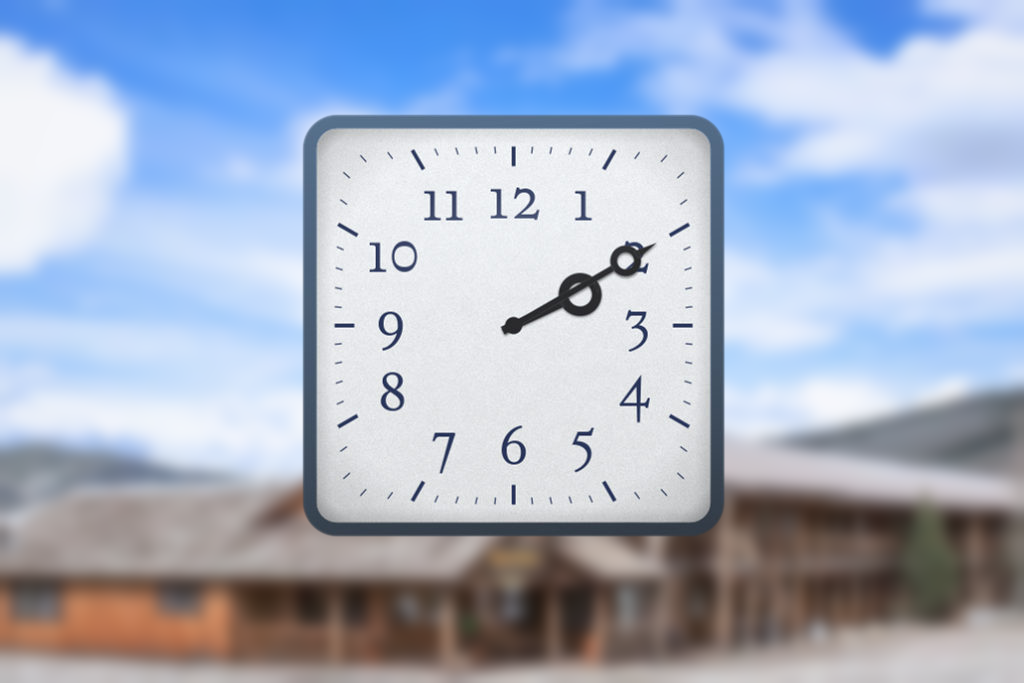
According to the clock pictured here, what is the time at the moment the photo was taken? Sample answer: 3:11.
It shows 2:10
